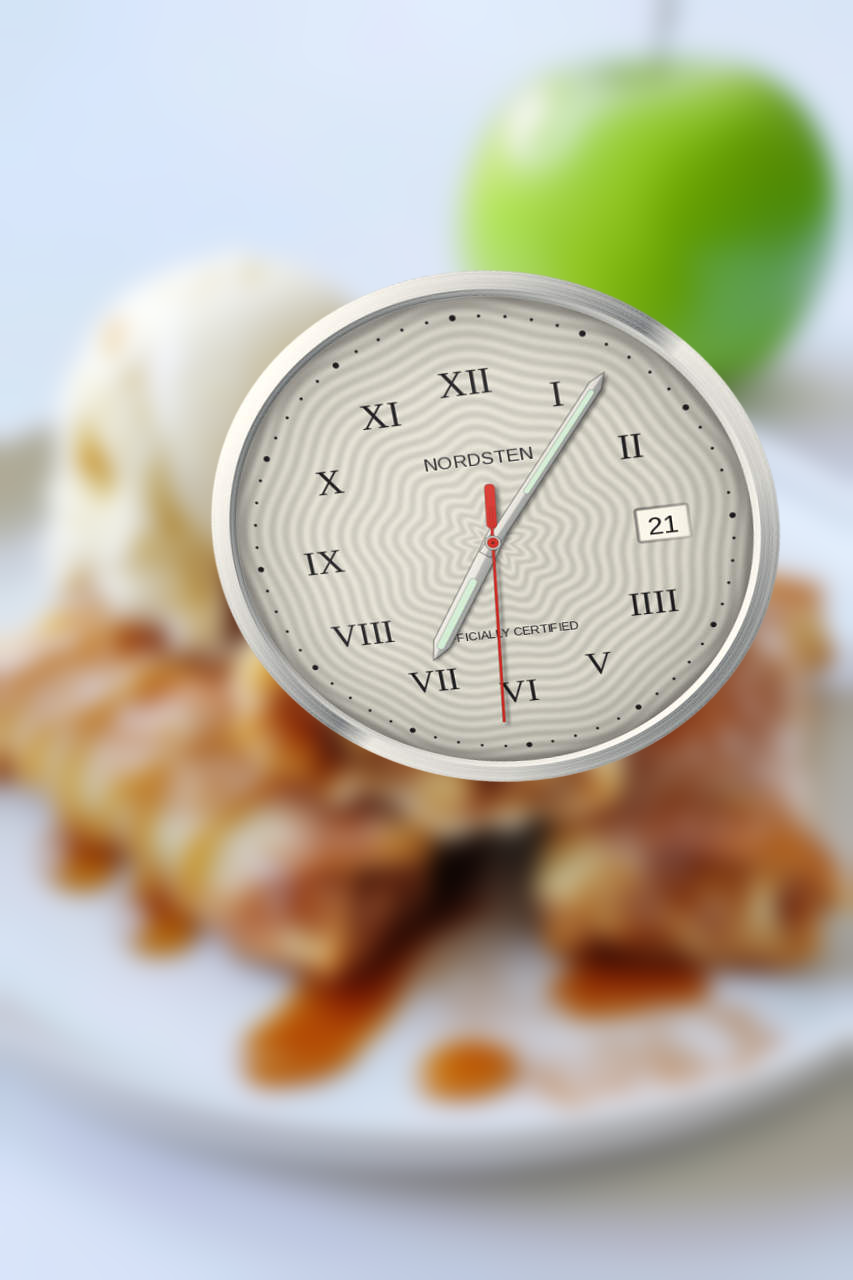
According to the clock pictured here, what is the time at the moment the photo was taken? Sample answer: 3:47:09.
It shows 7:06:31
